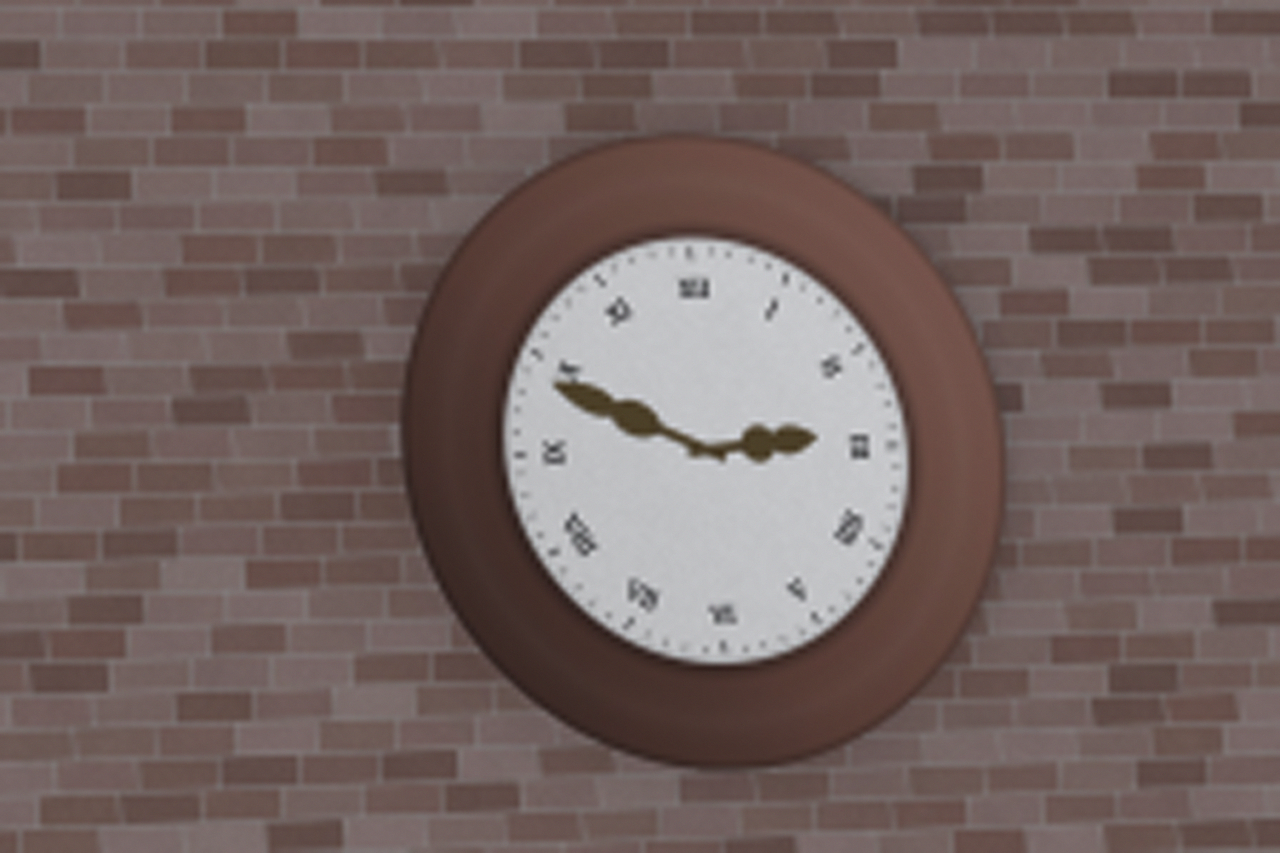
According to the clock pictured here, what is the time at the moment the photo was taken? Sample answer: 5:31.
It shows 2:49
